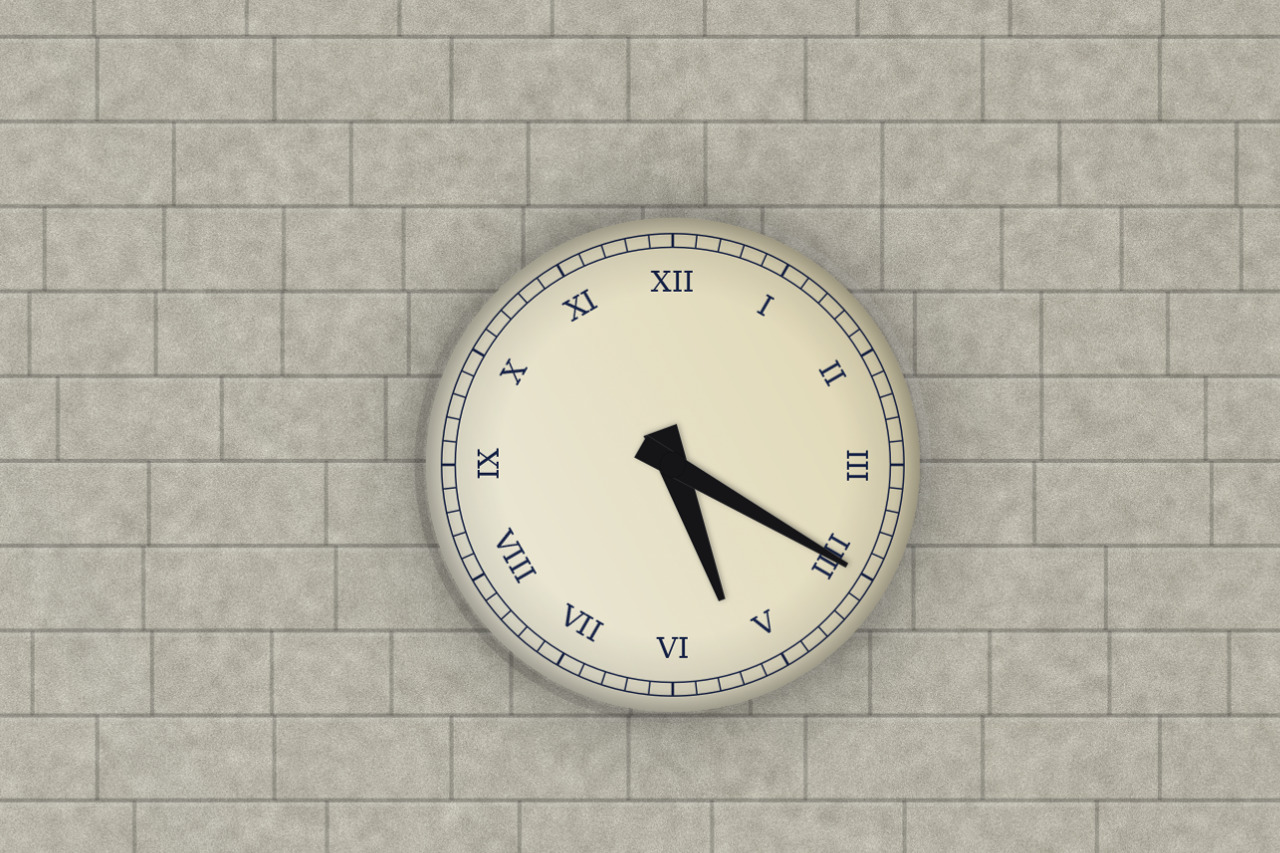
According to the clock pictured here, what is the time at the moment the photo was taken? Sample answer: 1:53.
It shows 5:20
